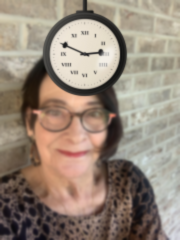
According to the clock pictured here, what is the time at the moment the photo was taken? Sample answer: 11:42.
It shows 2:49
